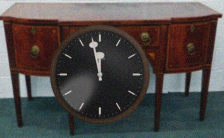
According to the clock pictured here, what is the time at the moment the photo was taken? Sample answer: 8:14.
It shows 11:58
